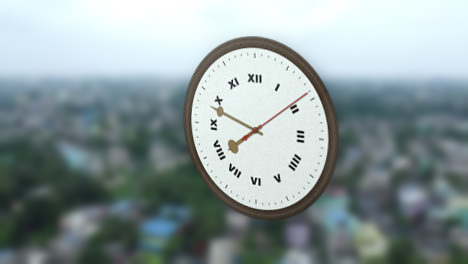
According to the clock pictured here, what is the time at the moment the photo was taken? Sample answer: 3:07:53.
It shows 7:48:09
